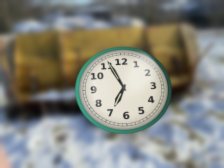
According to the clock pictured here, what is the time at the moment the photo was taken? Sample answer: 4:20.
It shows 6:56
